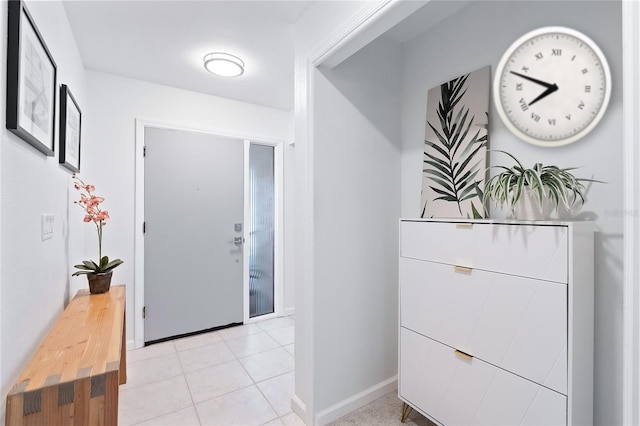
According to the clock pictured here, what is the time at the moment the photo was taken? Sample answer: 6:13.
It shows 7:48
